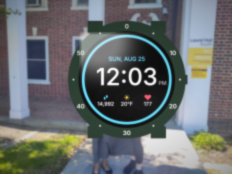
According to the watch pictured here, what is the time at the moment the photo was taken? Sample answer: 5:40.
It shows 12:03
